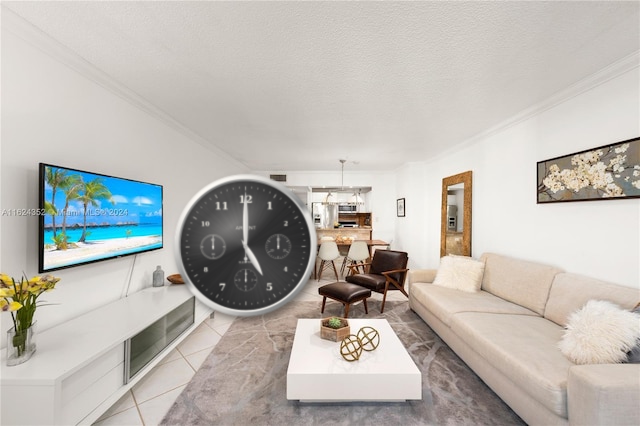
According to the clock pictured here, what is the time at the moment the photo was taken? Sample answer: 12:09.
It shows 5:00
